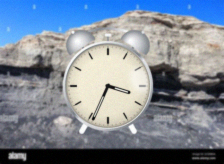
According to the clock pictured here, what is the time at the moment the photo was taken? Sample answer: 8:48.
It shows 3:34
